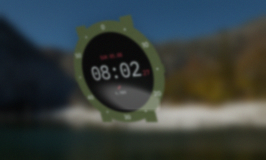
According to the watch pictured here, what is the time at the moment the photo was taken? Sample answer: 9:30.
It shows 8:02
